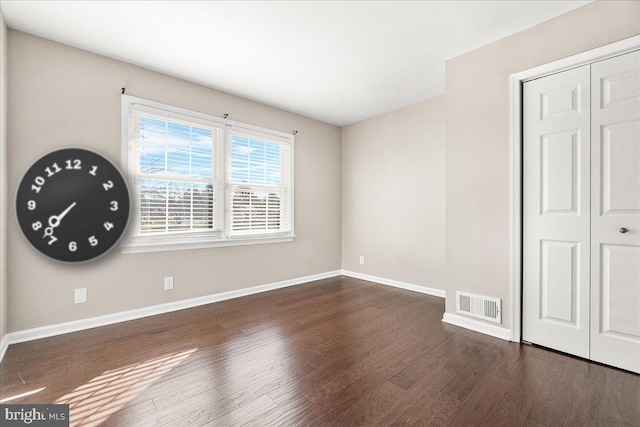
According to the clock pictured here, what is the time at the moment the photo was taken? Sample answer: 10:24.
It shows 7:37
